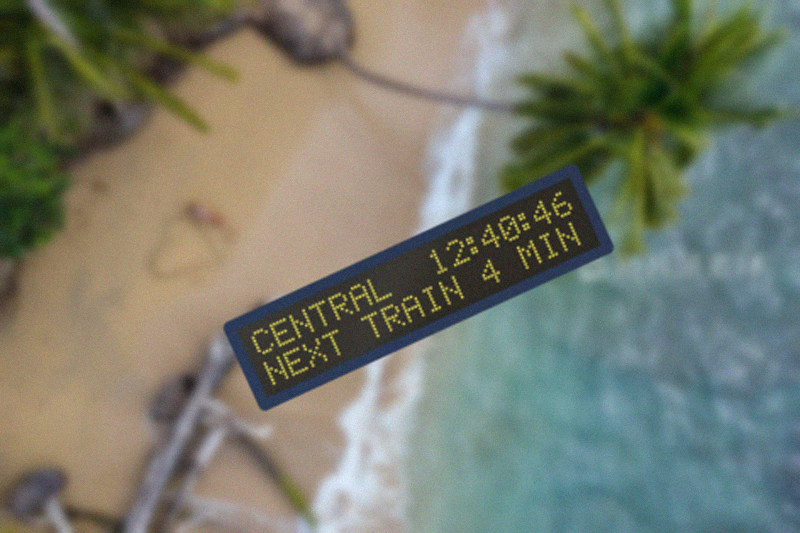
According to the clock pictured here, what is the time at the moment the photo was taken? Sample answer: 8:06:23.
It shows 12:40:46
